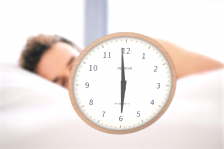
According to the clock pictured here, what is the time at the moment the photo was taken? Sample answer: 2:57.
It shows 5:59
